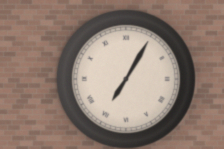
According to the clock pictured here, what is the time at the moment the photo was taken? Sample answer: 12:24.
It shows 7:05
